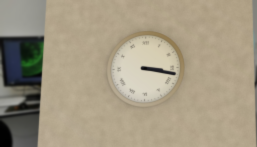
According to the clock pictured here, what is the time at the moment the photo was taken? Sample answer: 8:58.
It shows 3:17
